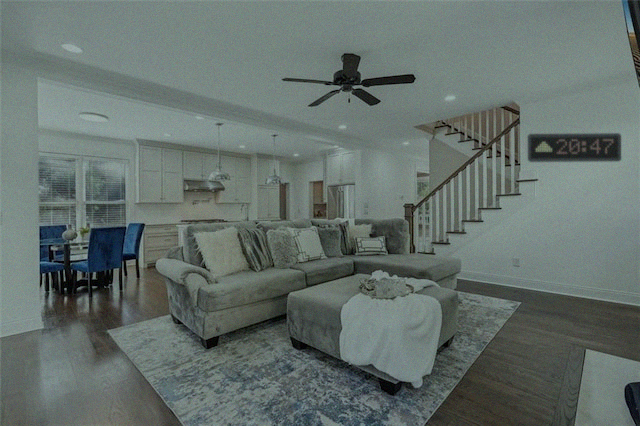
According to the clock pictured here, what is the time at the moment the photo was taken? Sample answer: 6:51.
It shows 20:47
